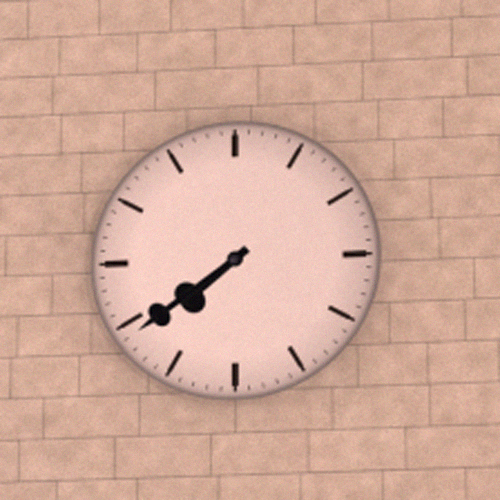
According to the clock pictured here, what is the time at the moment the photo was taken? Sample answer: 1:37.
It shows 7:39
